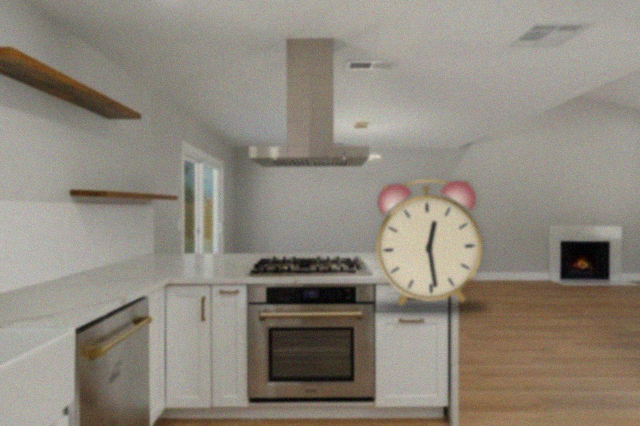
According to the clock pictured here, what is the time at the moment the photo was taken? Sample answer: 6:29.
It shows 12:29
